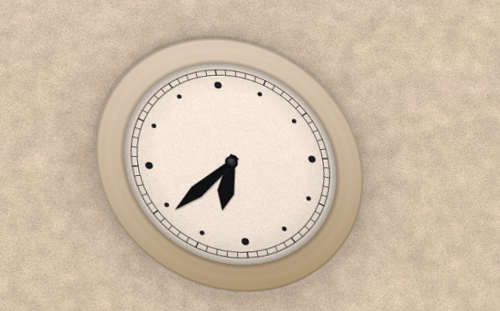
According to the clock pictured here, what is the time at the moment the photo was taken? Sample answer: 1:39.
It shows 6:39
